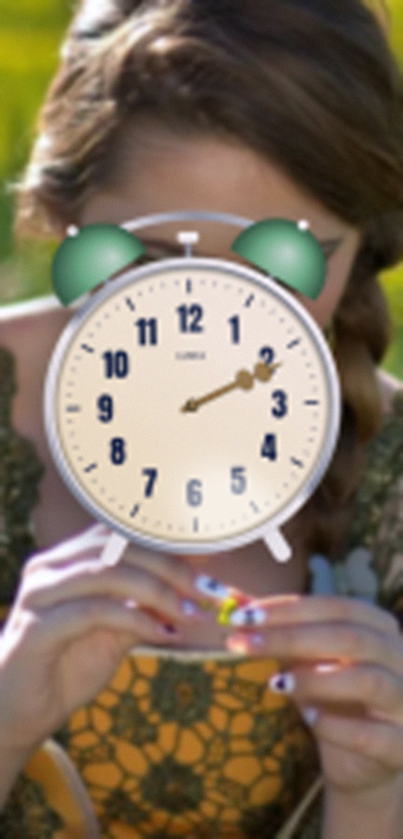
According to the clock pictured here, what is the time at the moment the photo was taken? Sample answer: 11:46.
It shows 2:11
